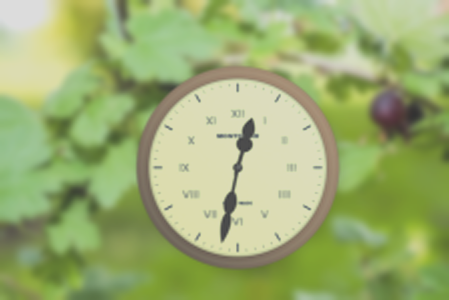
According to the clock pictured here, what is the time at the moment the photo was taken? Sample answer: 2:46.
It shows 12:32
